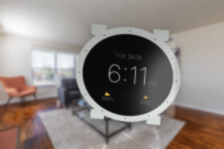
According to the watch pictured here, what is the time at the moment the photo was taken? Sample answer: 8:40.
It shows 6:11
